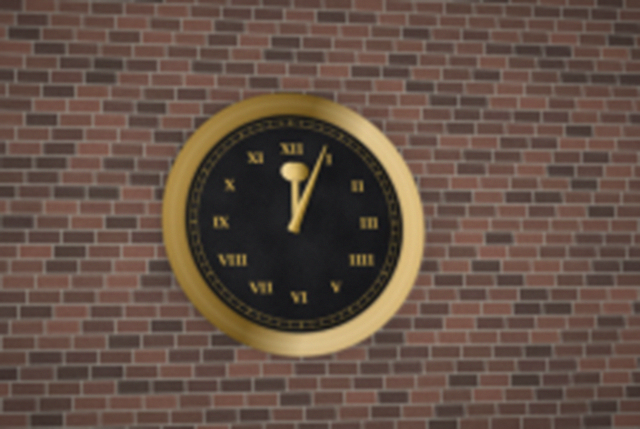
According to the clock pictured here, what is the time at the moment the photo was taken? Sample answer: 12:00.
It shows 12:04
